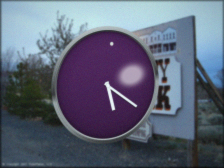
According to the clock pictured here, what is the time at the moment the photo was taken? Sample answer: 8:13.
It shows 5:20
